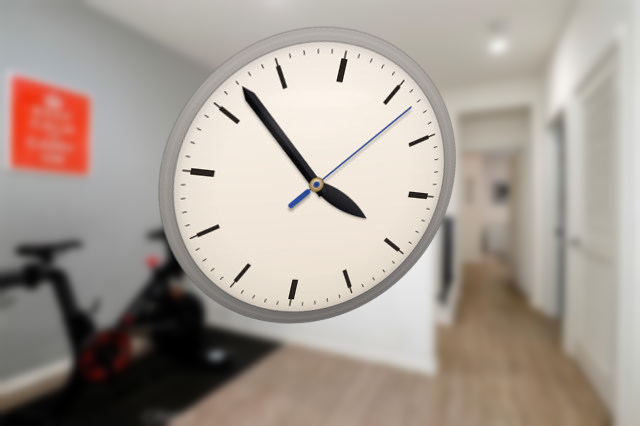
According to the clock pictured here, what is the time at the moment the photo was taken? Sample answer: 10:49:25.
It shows 3:52:07
